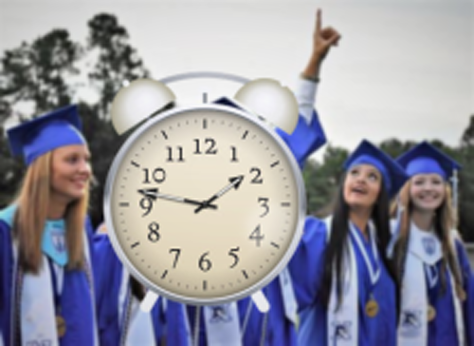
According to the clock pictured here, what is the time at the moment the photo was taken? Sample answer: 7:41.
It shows 1:47
